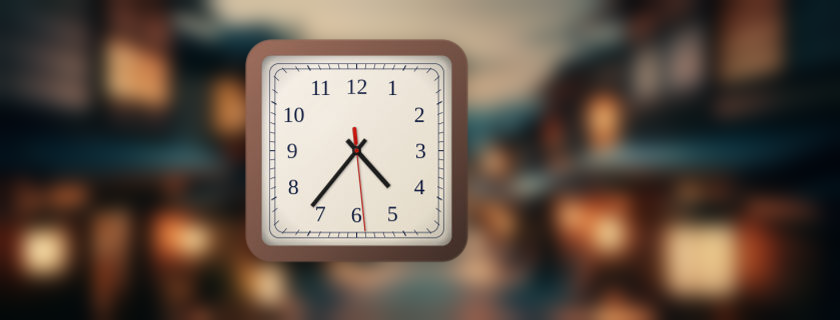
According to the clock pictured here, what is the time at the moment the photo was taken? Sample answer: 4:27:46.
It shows 4:36:29
